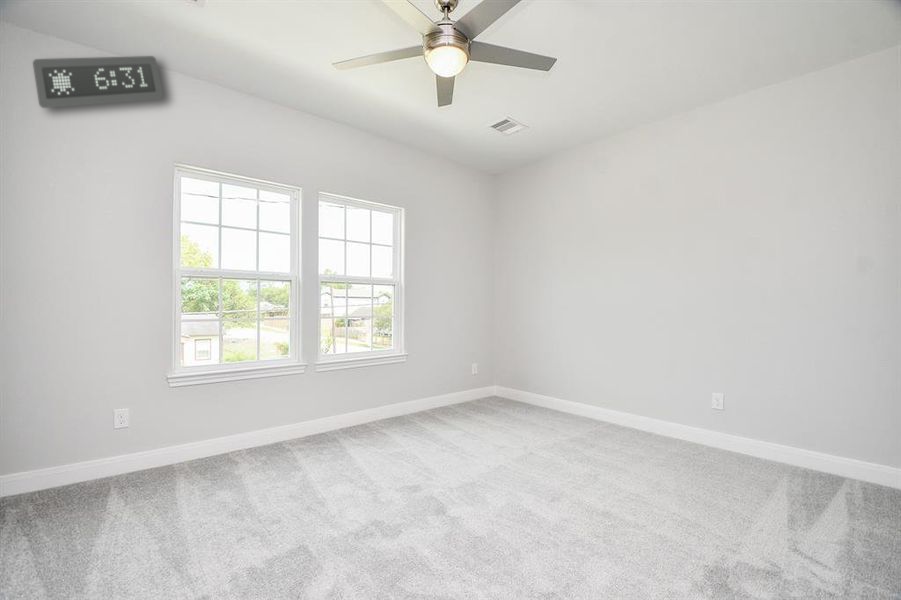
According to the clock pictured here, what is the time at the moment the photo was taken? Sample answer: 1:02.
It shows 6:31
